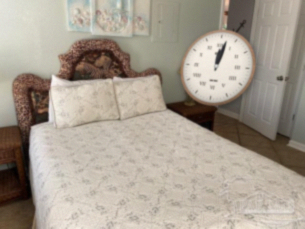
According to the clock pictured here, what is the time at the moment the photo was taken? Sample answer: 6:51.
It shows 12:02
